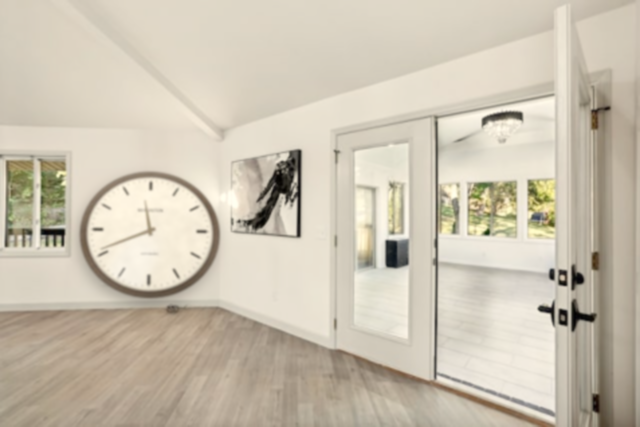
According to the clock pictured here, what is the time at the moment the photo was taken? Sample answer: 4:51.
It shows 11:41
